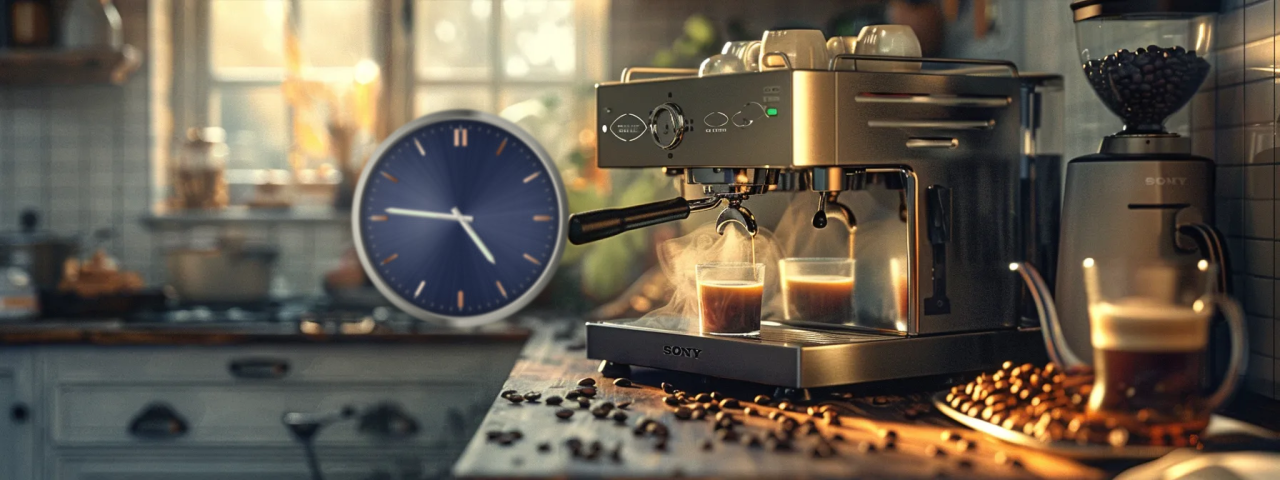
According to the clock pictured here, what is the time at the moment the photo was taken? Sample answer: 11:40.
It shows 4:46
